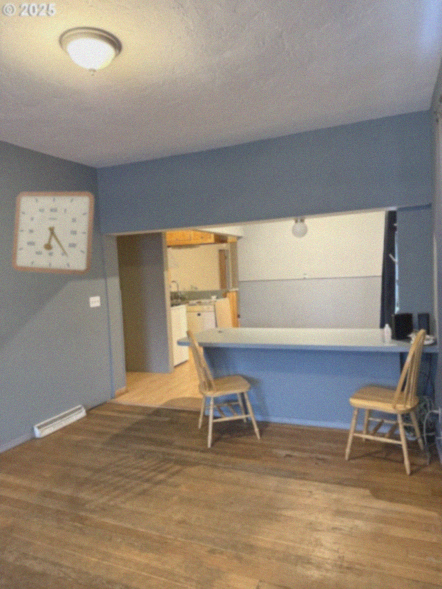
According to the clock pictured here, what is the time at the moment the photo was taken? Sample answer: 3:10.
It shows 6:24
